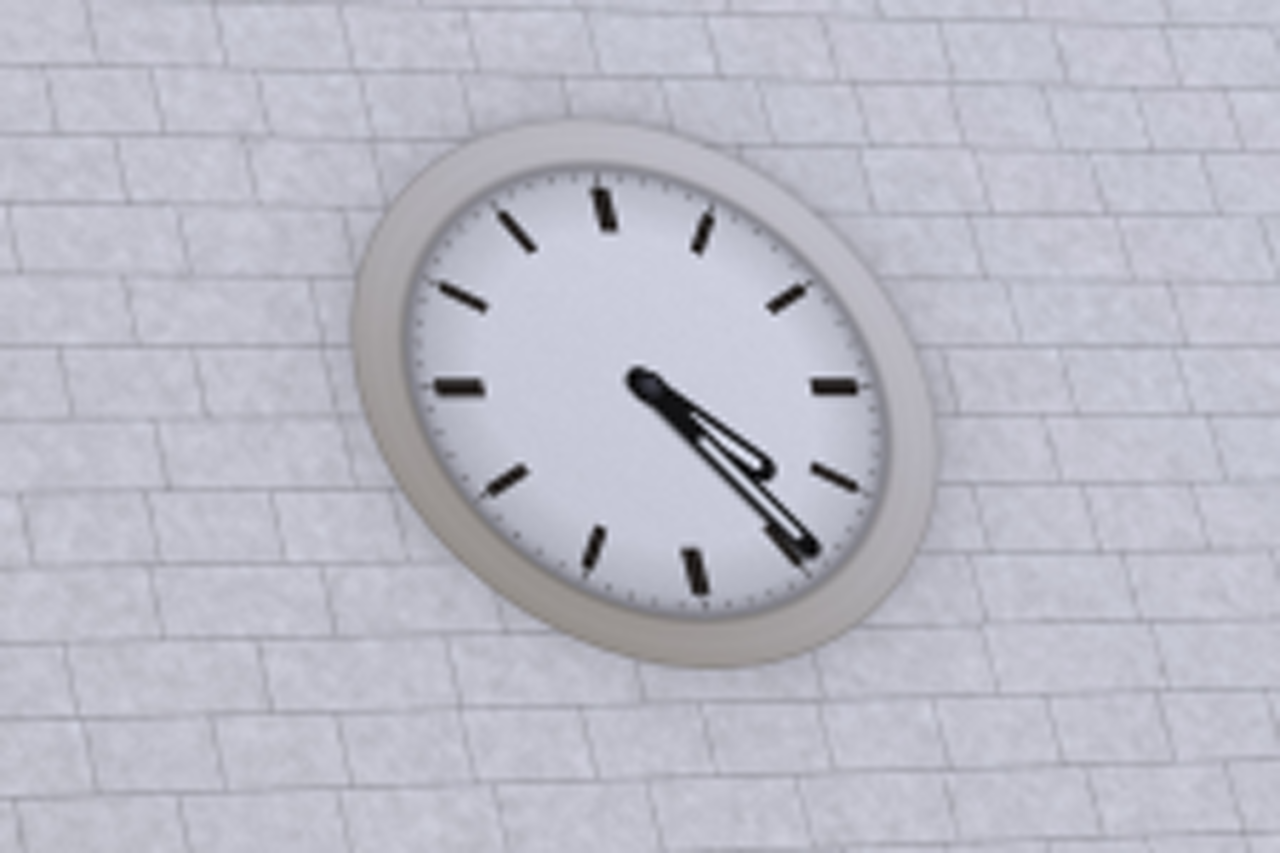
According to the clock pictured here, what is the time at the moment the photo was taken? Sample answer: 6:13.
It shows 4:24
